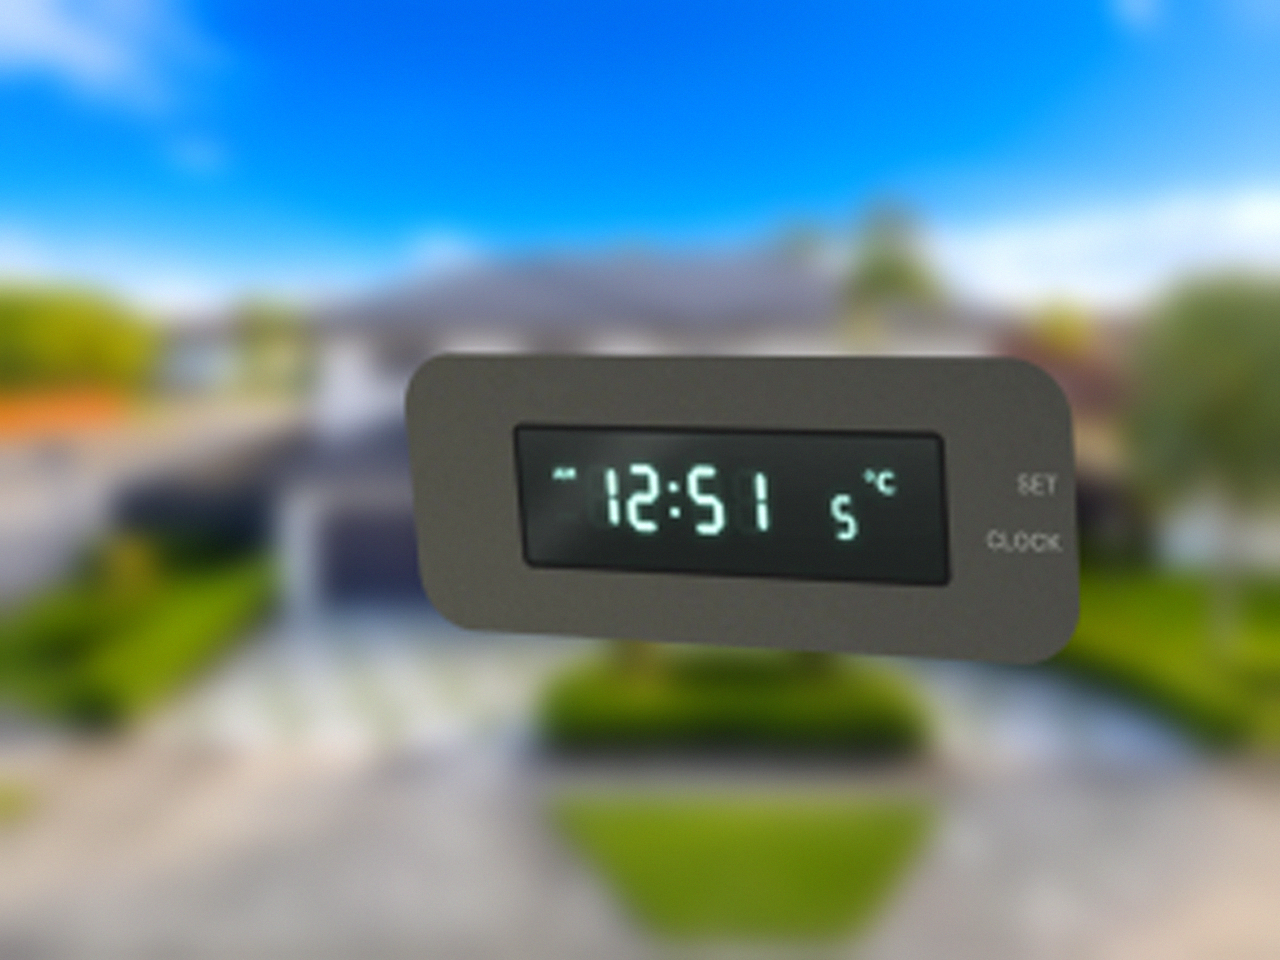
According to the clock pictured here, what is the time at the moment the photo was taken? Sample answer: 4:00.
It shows 12:51
